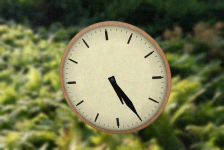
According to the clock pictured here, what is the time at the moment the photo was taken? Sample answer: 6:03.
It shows 5:25
